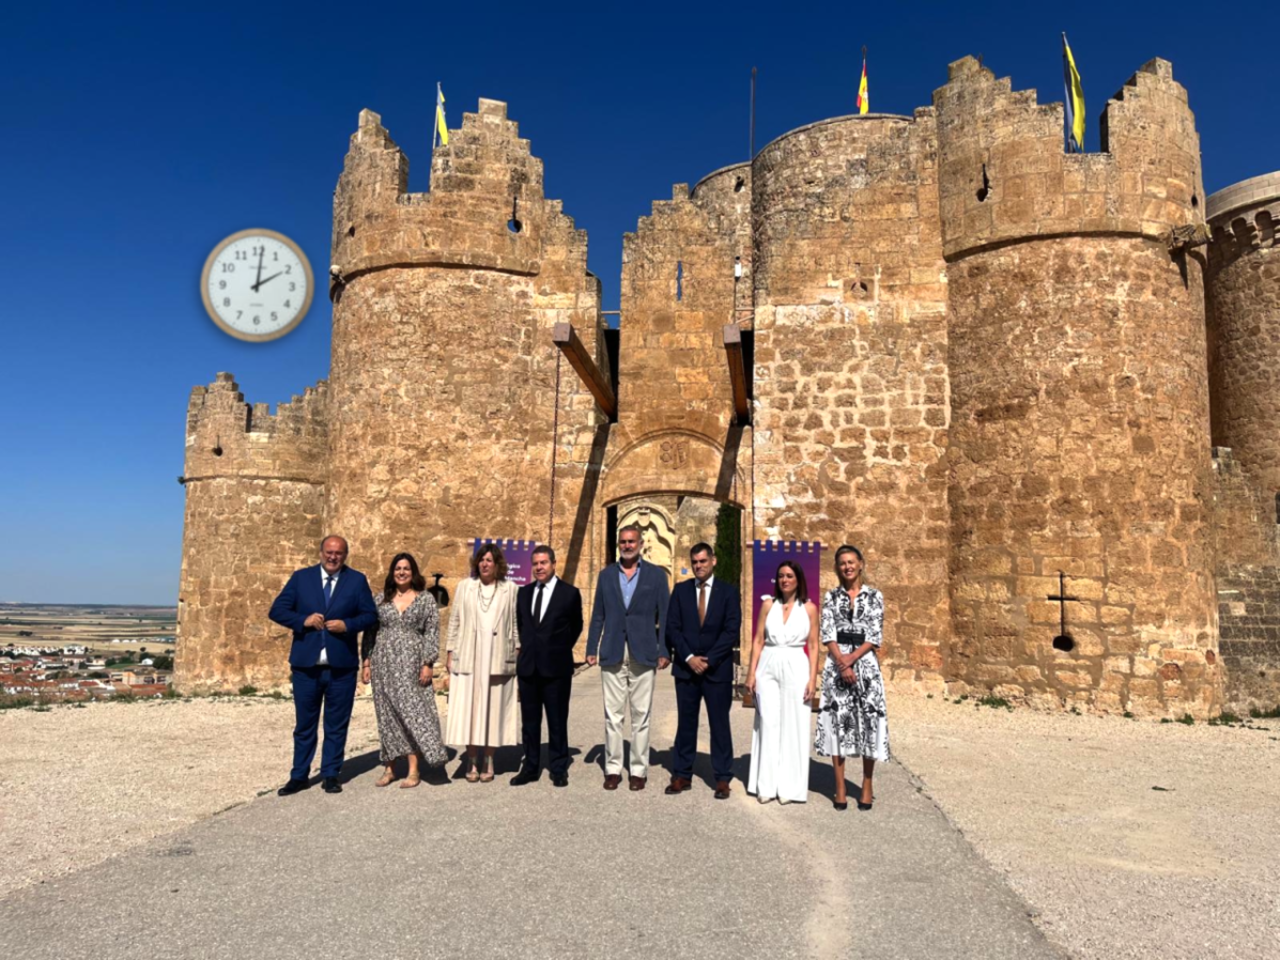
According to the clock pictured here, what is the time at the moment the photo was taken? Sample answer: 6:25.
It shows 2:01
